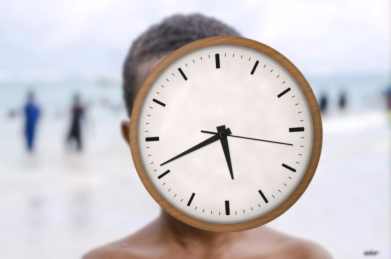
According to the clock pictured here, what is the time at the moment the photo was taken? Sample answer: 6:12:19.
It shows 5:41:17
